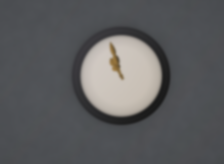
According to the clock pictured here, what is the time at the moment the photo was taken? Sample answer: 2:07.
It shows 10:57
